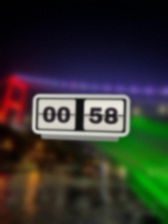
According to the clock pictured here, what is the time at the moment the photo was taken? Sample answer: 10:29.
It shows 0:58
